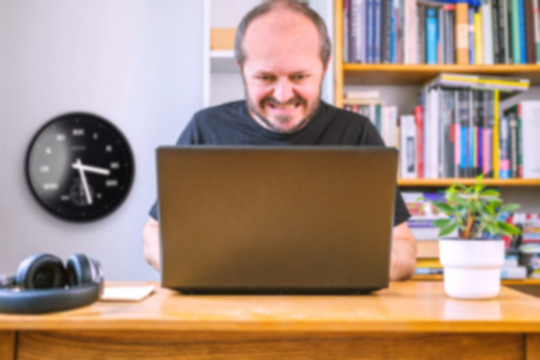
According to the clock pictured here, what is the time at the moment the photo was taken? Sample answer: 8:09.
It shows 3:28
